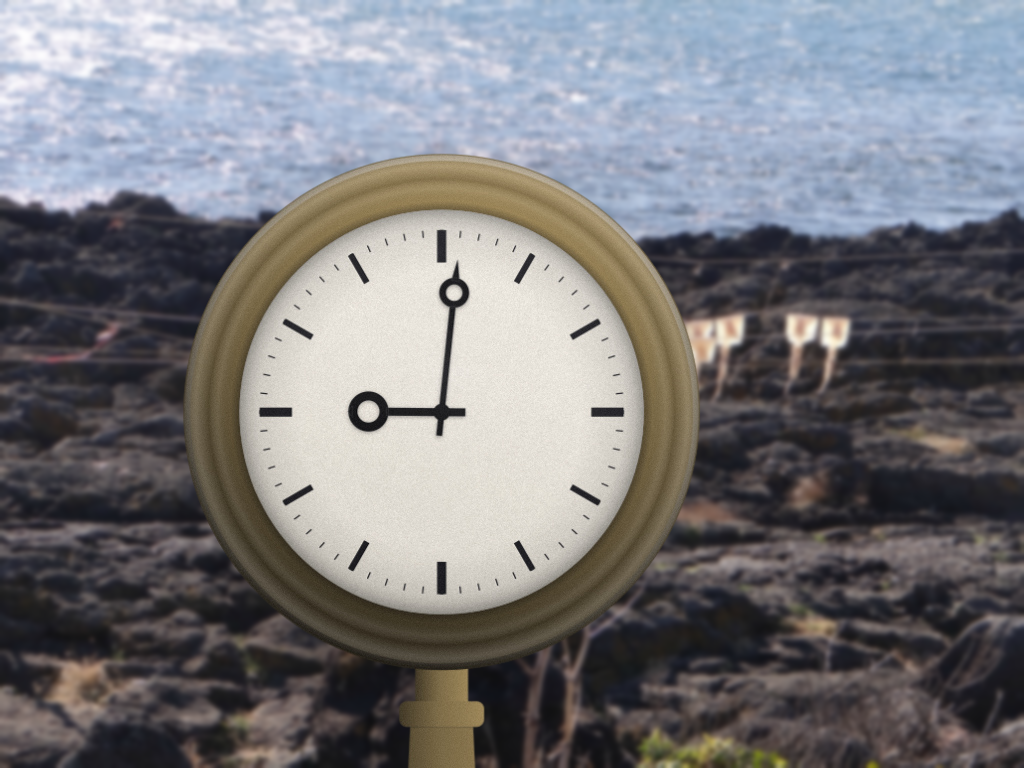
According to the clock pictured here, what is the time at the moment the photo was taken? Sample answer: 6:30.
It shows 9:01
